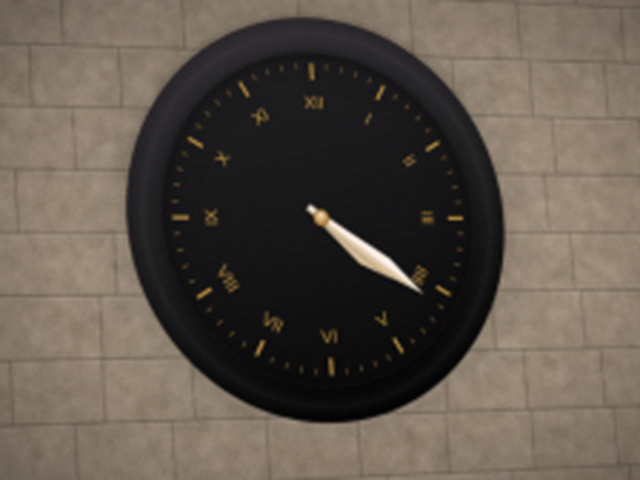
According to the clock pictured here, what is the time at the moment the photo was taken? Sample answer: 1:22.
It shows 4:21
